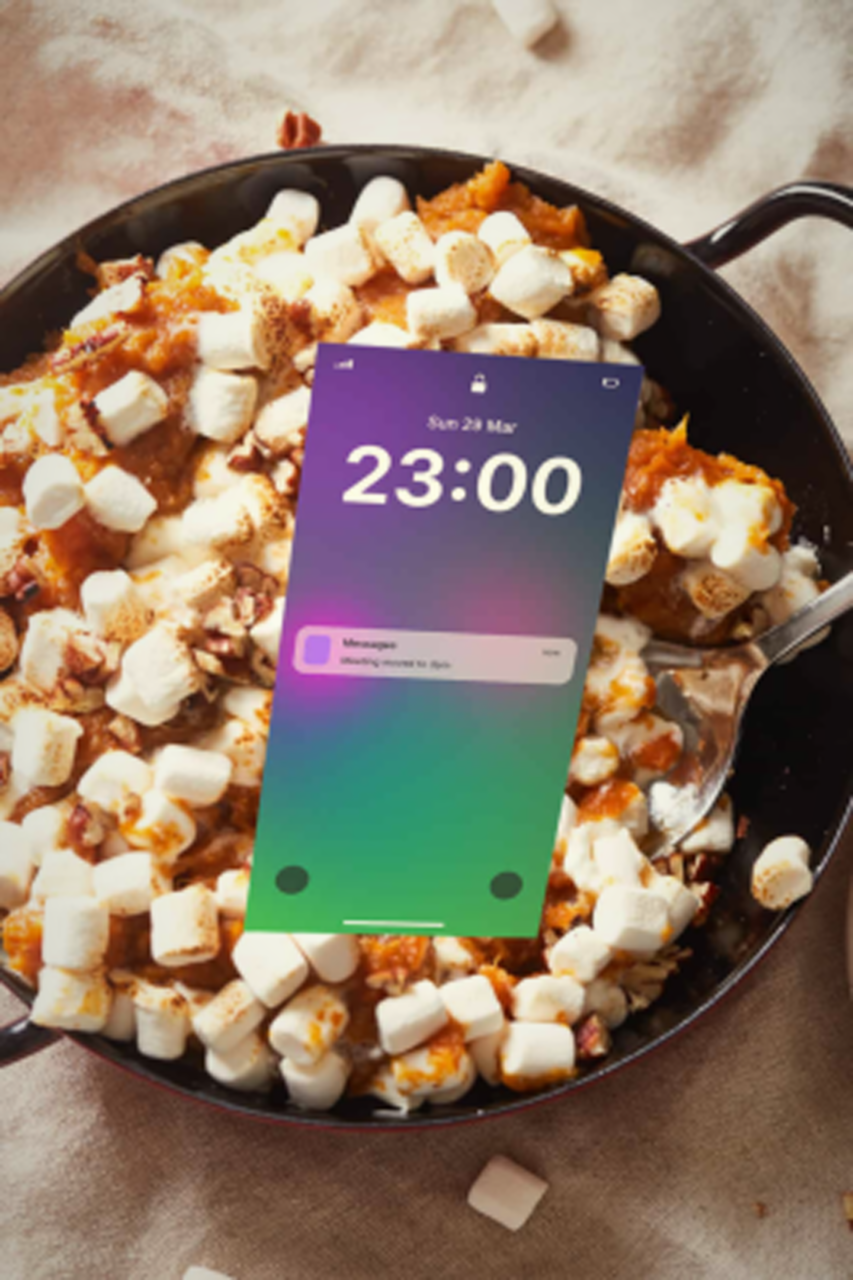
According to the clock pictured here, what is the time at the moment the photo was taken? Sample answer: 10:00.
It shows 23:00
